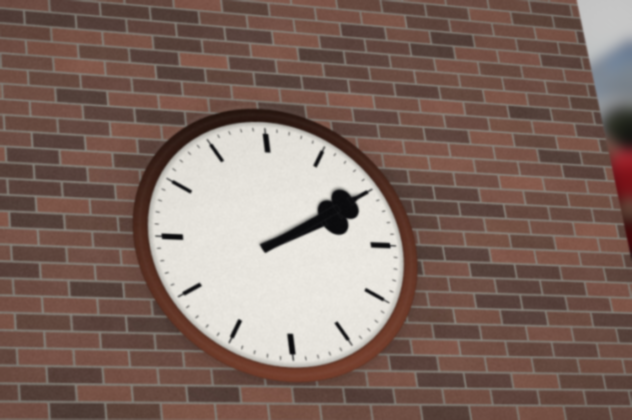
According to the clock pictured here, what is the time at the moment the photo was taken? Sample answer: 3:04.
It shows 2:10
